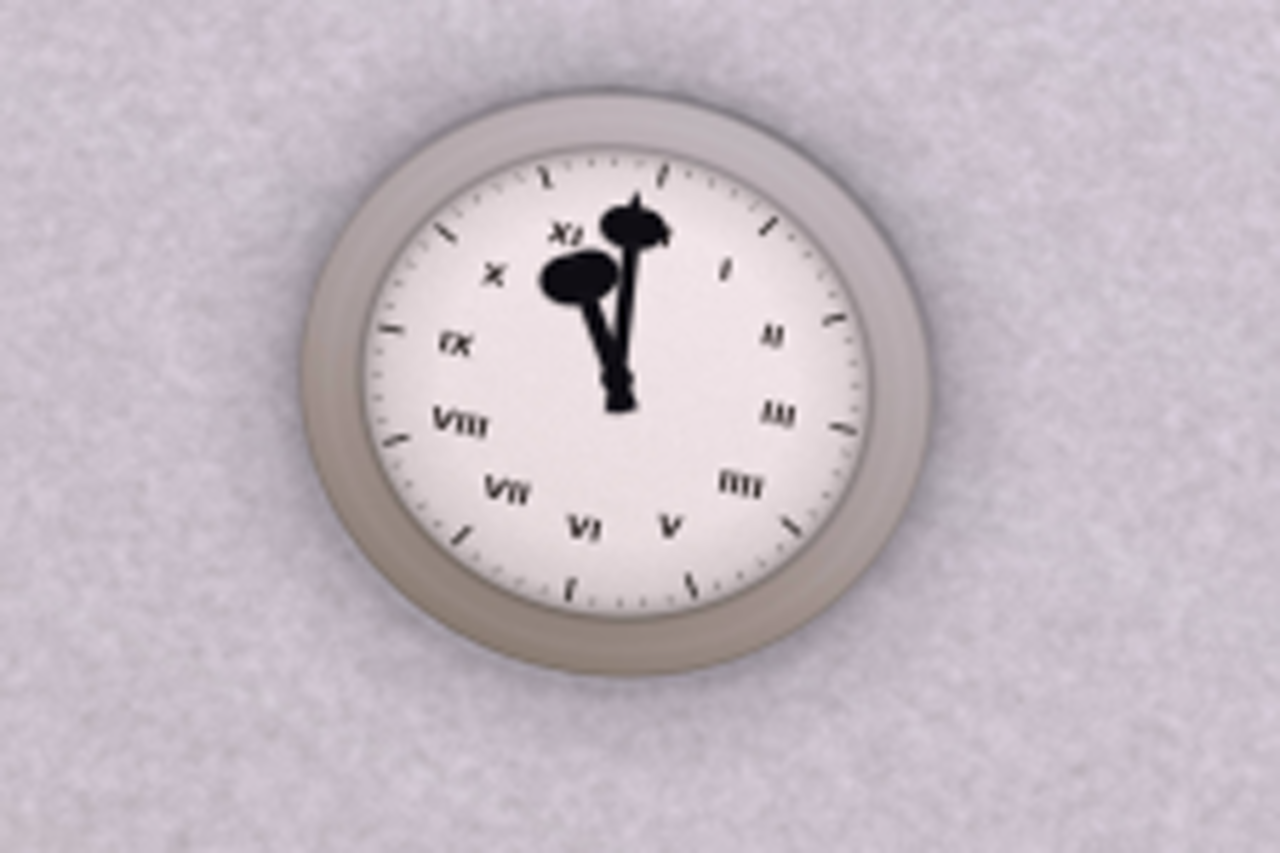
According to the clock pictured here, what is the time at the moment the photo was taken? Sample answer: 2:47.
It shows 10:59
